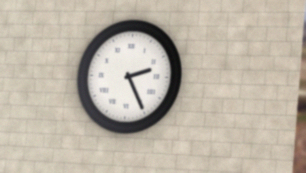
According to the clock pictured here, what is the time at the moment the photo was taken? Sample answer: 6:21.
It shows 2:25
